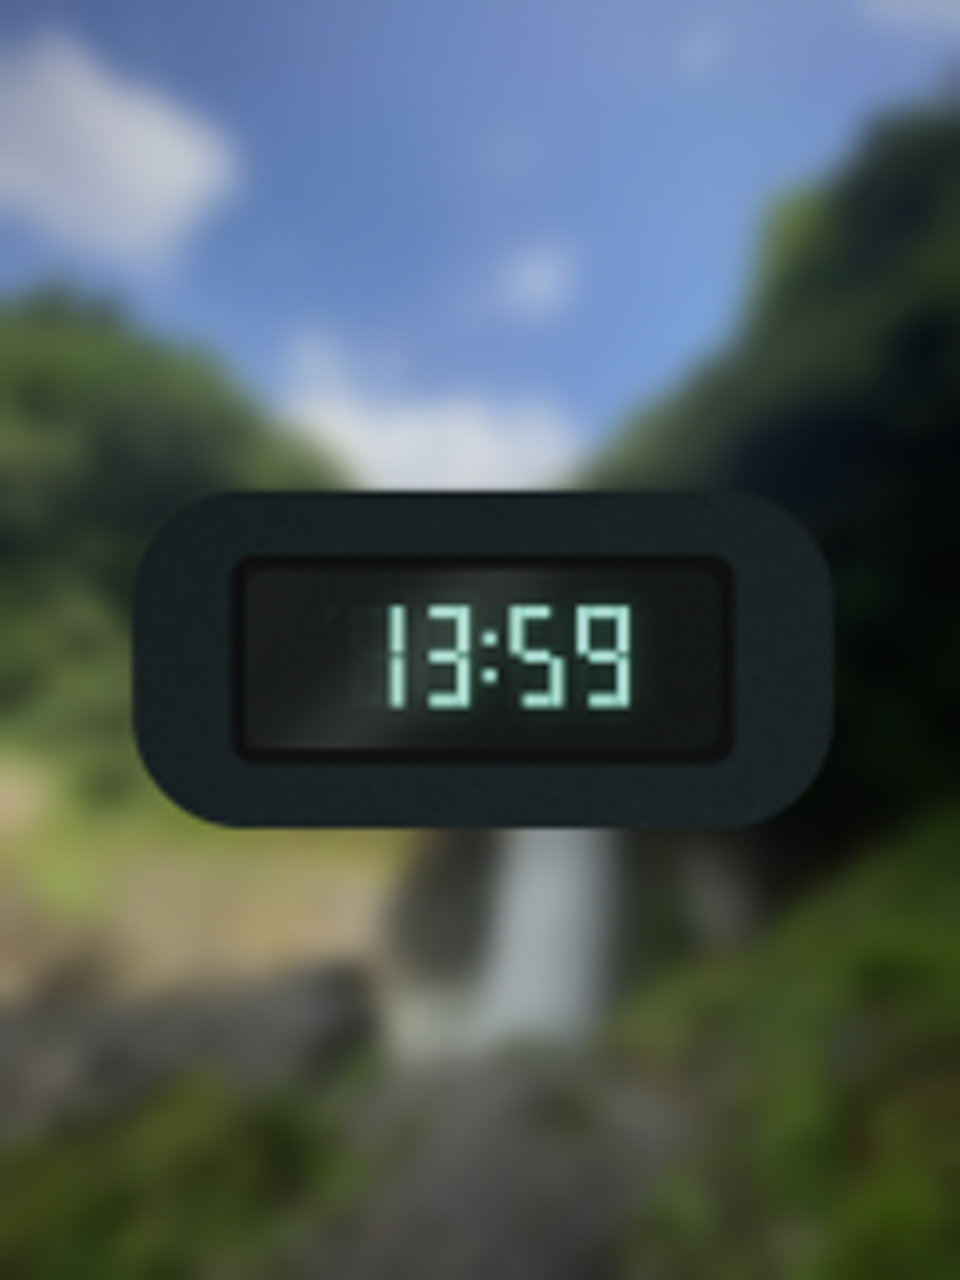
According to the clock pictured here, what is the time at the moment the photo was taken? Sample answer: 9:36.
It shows 13:59
